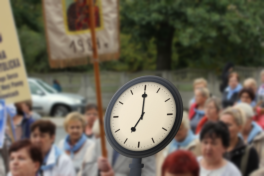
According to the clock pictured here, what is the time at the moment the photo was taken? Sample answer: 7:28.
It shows 7:00
